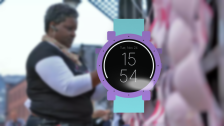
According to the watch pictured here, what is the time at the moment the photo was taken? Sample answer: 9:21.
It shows 15:54
